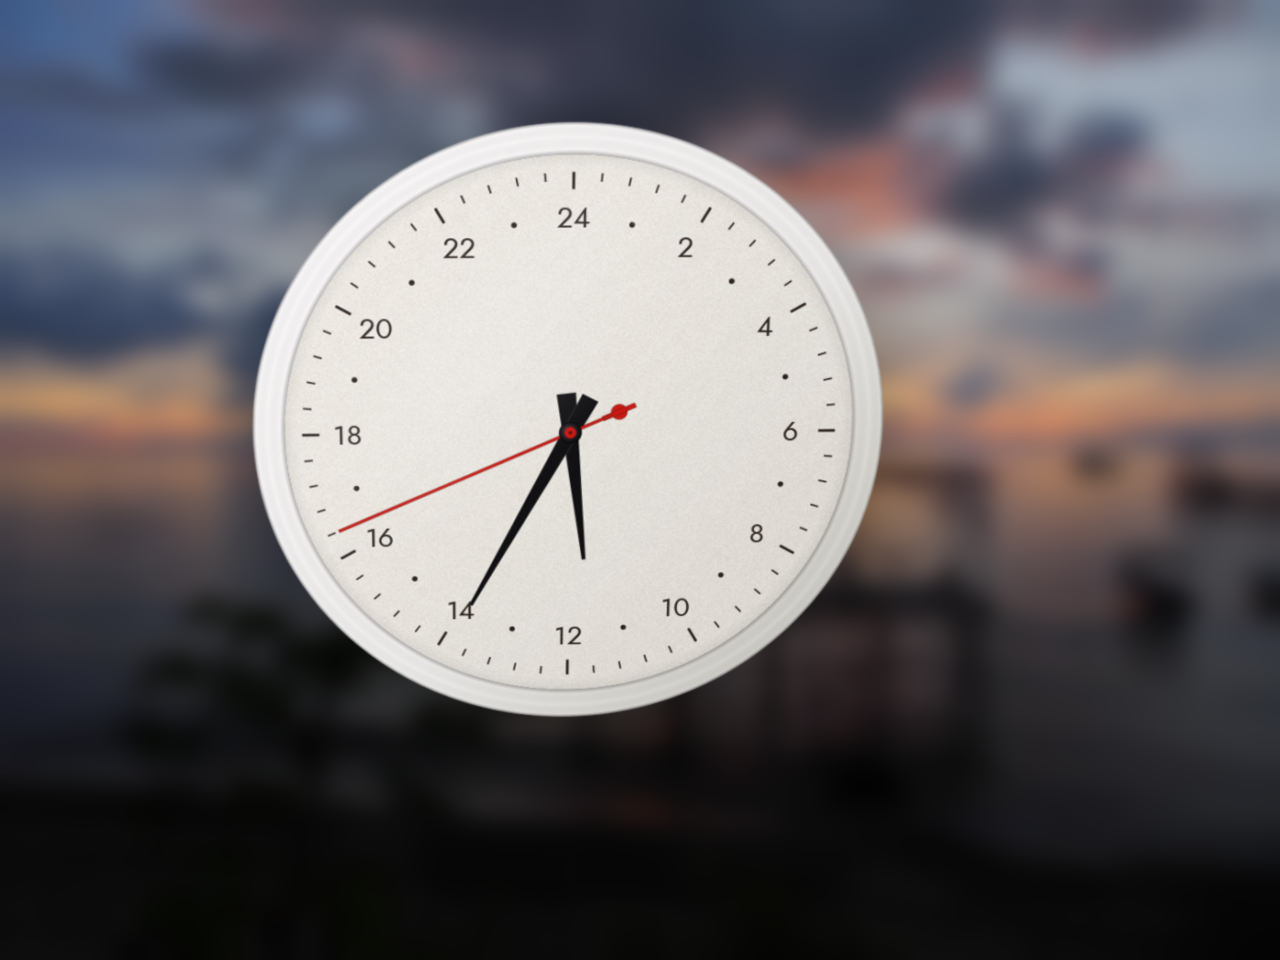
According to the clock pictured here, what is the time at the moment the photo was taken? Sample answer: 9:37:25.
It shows 11:34:41
